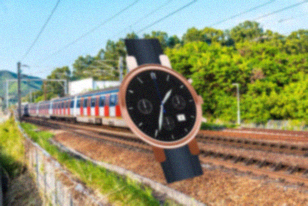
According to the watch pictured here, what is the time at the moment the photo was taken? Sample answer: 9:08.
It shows 1:34
